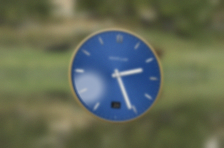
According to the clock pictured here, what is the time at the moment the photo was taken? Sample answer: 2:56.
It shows 2:26
